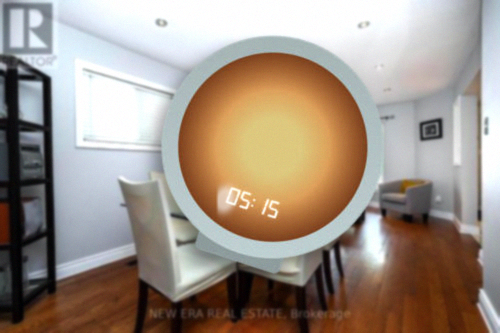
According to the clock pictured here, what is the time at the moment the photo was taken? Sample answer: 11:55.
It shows 5:15
